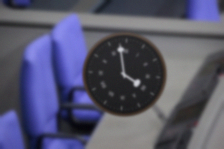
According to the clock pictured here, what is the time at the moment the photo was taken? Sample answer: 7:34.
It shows 3:58
